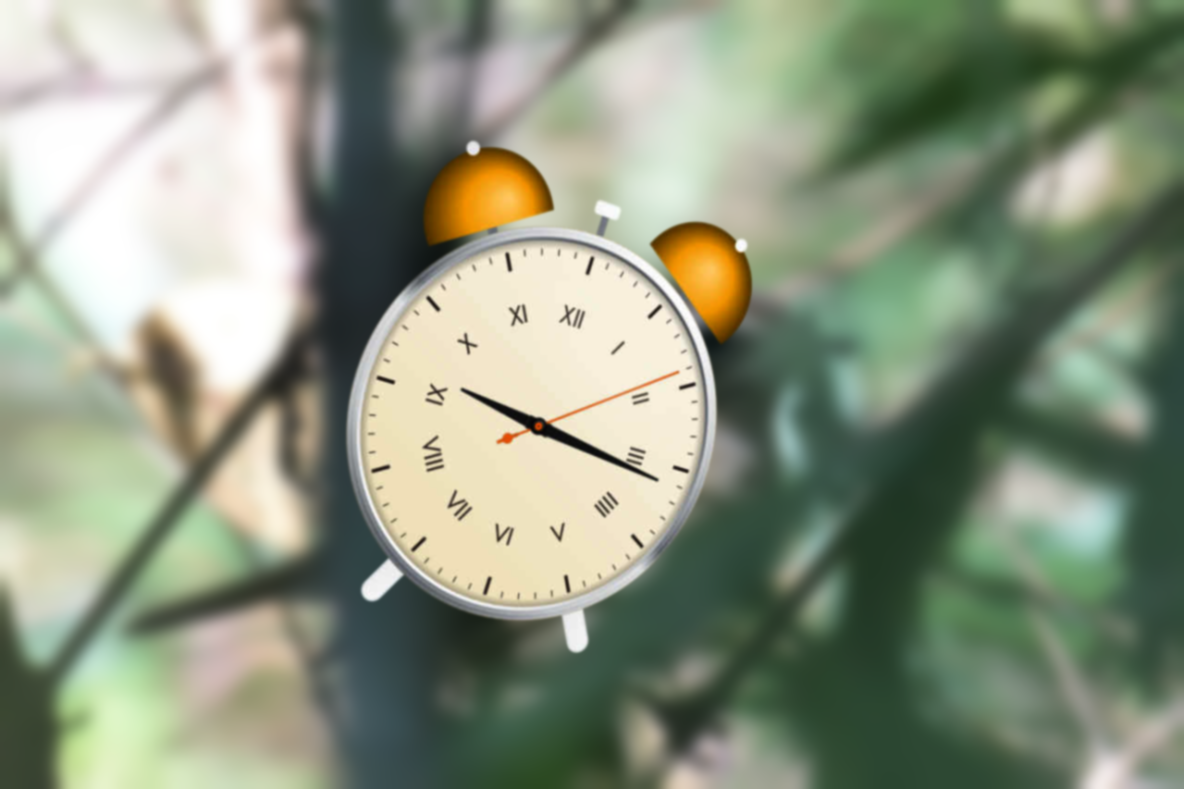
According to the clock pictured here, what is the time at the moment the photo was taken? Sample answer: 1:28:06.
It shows 9:16:09
